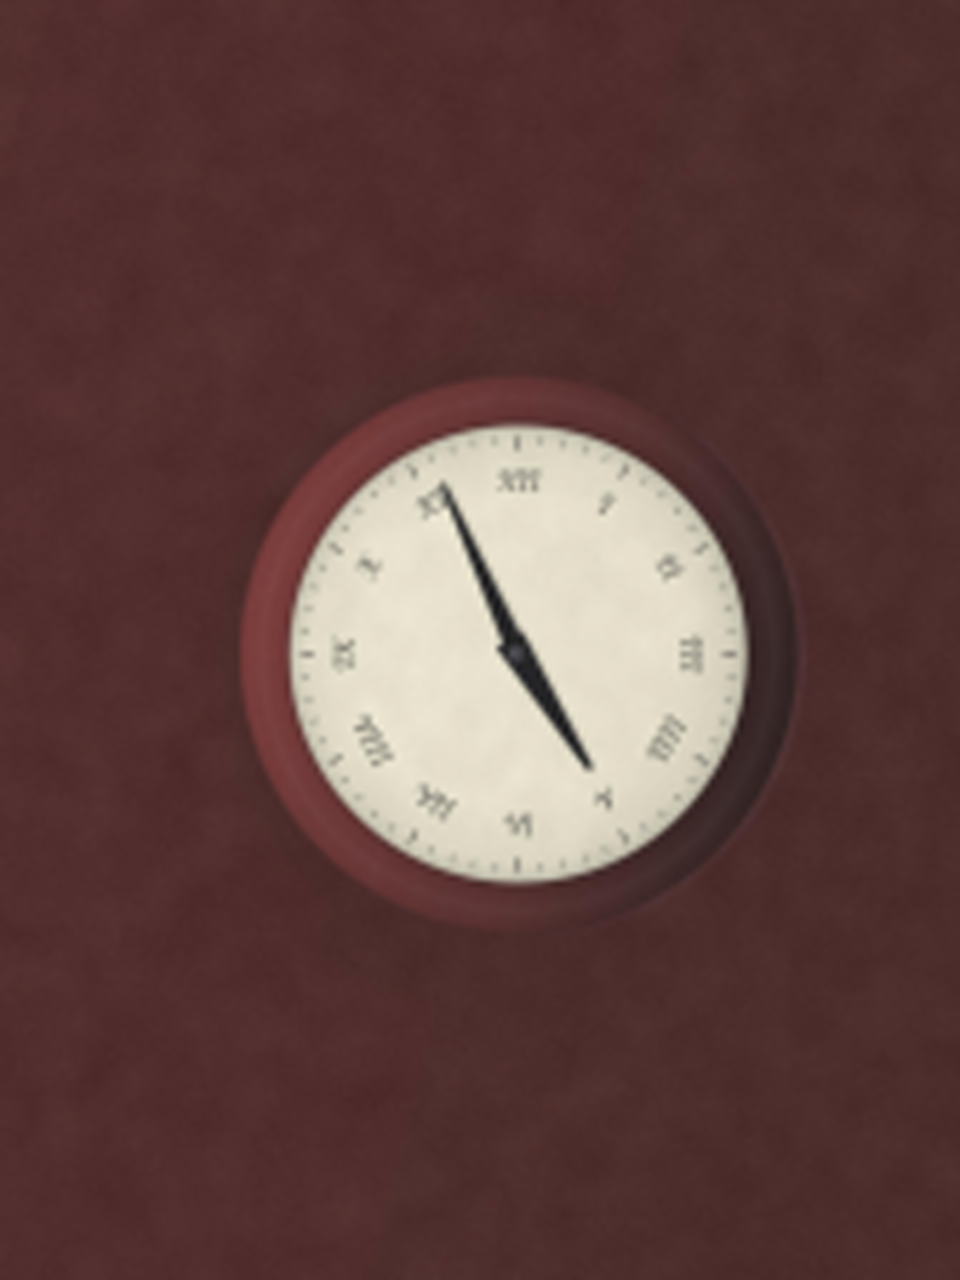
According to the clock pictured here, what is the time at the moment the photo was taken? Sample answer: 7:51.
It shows 4:56
